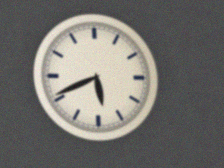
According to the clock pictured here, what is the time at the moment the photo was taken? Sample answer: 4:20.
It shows 5:41
